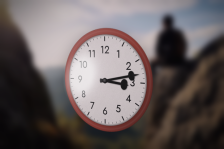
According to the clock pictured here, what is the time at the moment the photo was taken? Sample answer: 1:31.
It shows 3:13
